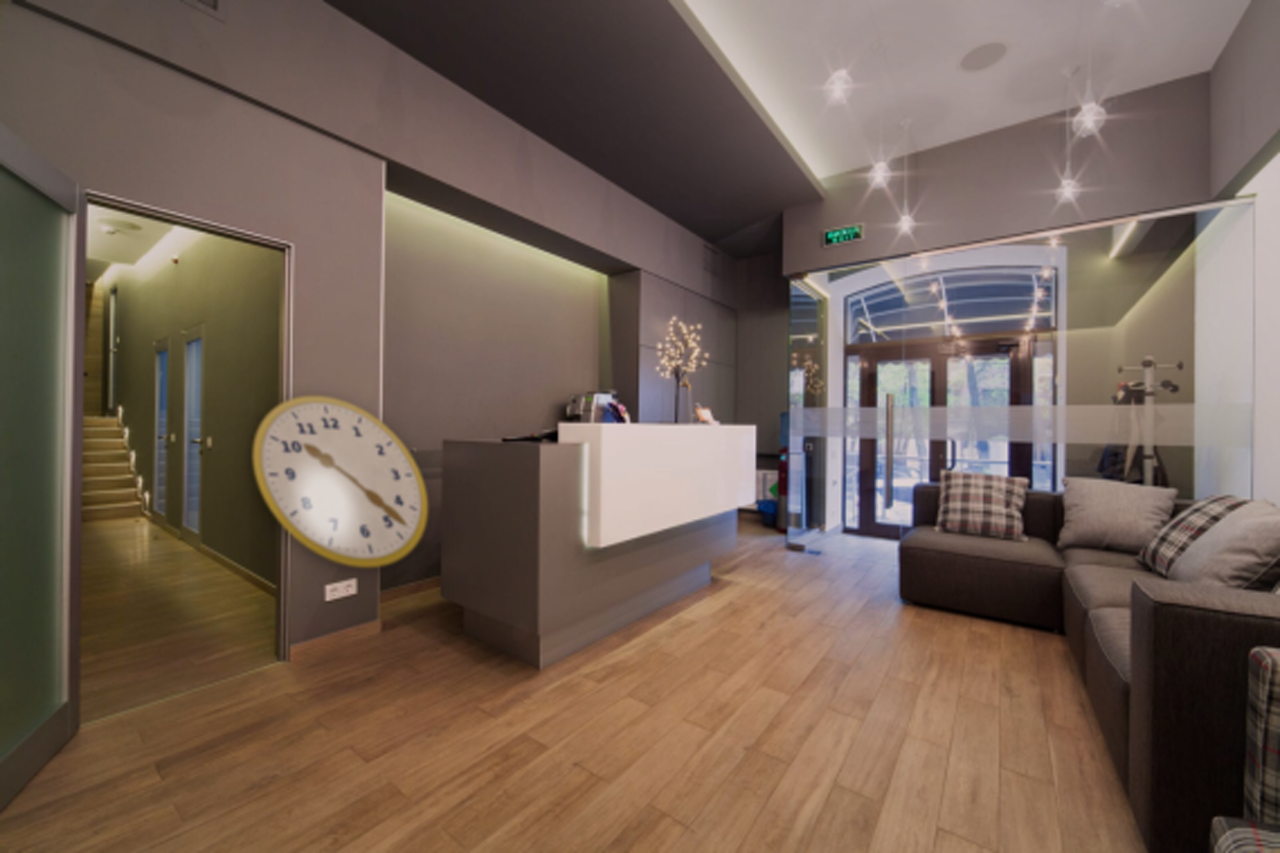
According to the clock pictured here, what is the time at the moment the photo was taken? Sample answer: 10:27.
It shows 10:23
